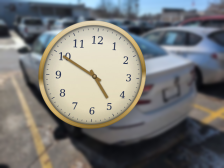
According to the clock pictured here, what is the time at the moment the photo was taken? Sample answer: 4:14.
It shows 4:50
